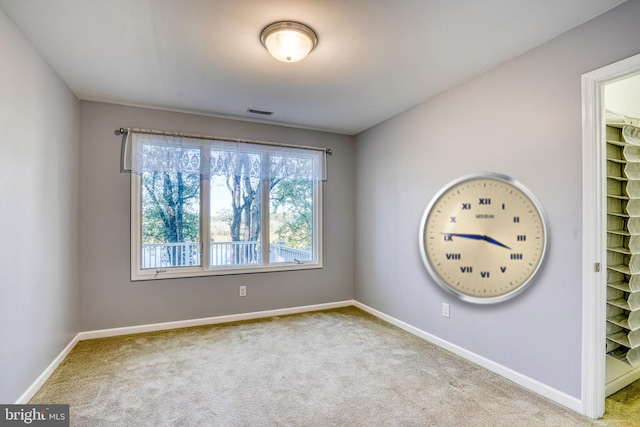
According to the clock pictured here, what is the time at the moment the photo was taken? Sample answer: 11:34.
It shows 3:46
